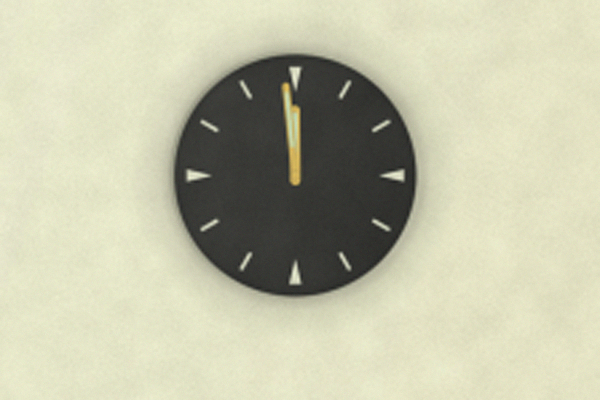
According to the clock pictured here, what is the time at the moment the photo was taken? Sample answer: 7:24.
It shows 11:59
